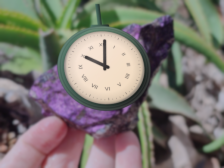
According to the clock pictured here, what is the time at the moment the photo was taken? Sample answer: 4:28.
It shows 10:01
